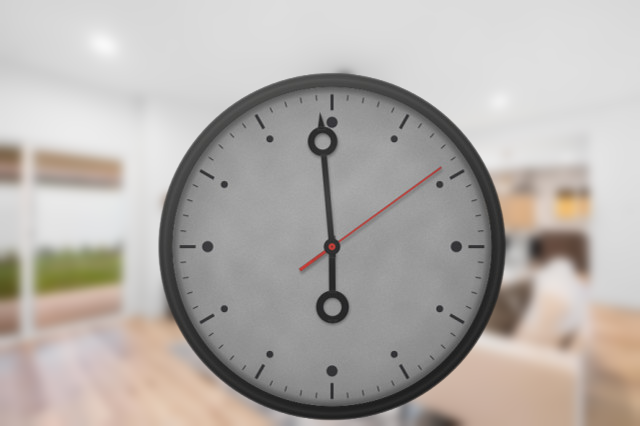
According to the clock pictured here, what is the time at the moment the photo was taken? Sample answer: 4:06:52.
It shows 5:59:09
